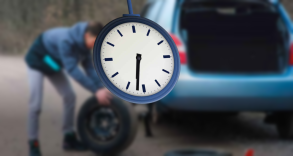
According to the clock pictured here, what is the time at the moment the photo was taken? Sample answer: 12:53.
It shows 6:32
